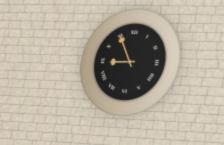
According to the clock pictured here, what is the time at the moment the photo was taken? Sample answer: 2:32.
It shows 8:55
